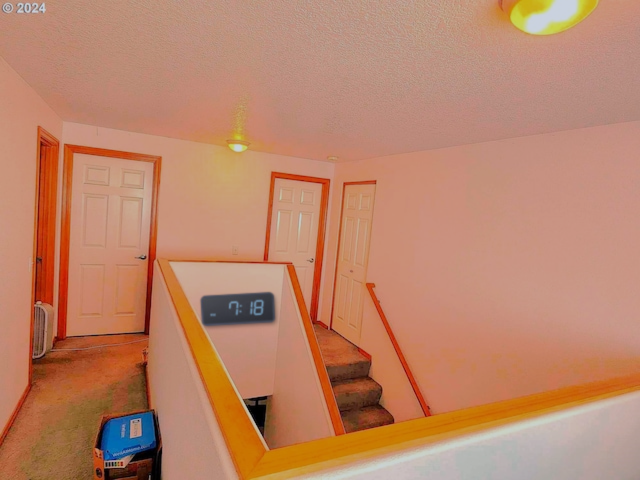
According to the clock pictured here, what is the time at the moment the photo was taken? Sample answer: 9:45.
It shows 7:18
